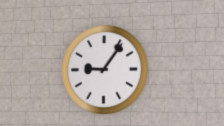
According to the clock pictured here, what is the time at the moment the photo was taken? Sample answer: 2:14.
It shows 9:06
